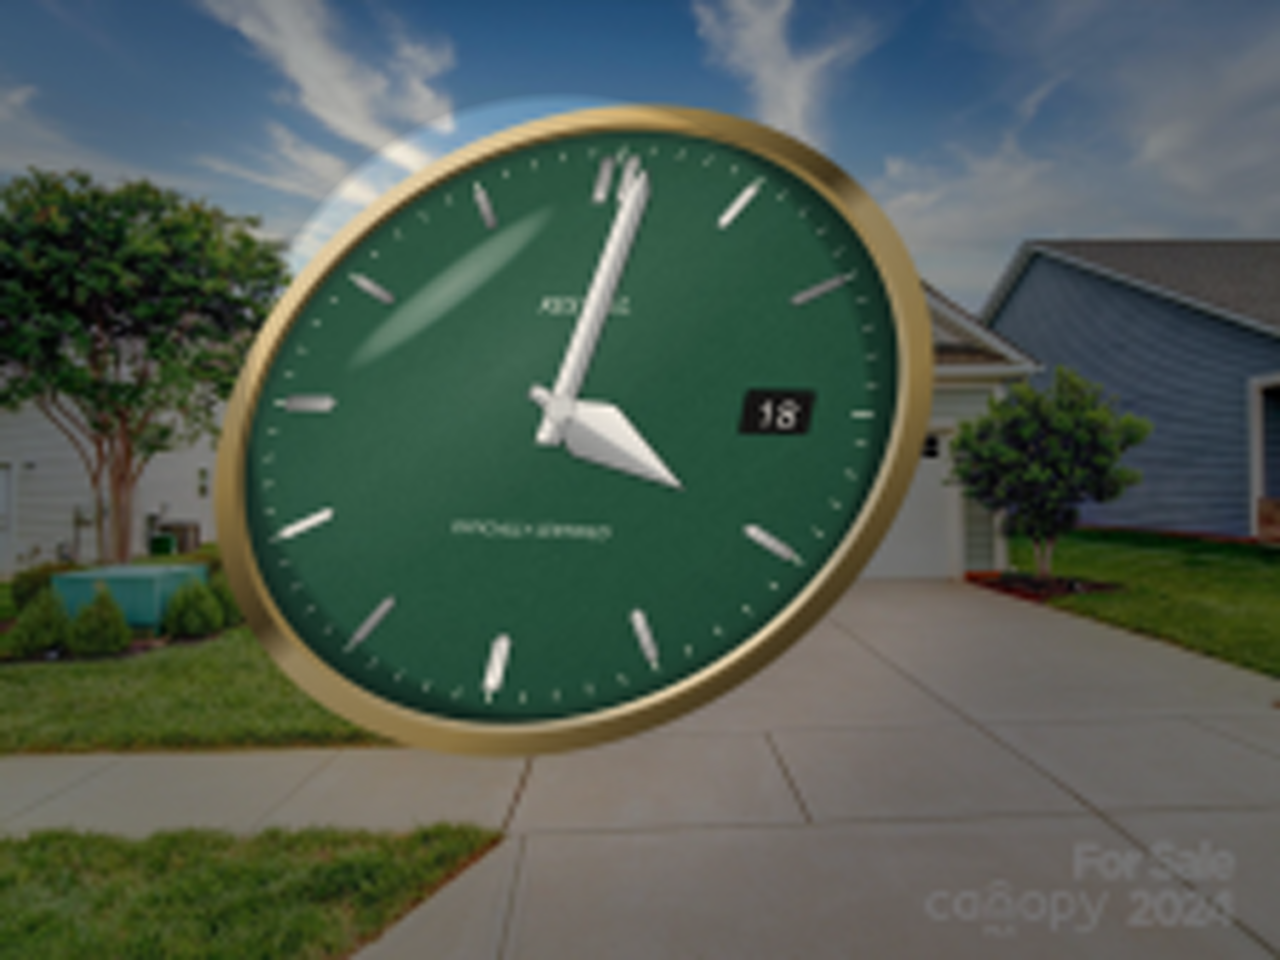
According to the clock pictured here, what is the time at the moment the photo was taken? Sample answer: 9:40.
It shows 4:01
